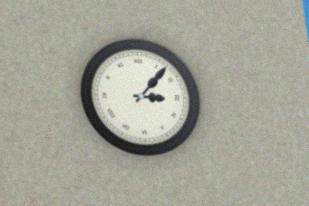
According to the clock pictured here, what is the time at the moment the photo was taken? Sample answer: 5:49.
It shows 3:07
